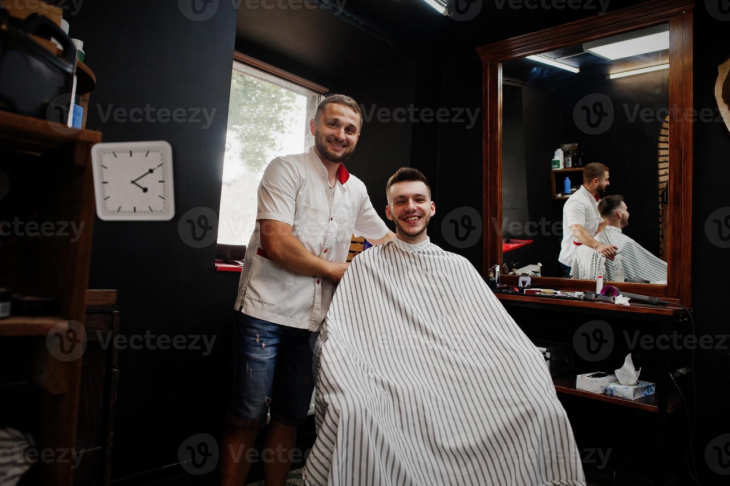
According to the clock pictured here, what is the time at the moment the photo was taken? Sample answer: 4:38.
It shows 4:10
